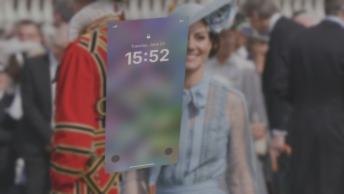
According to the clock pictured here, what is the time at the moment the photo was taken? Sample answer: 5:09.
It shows 15:52
